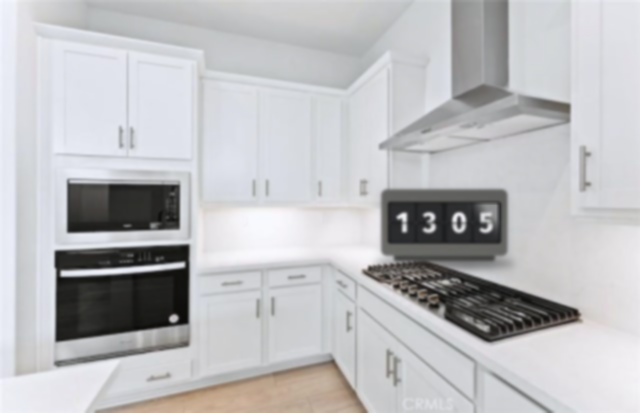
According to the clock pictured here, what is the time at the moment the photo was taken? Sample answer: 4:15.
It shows 13:05
